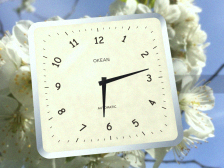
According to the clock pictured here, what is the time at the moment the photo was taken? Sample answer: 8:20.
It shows 6:13
